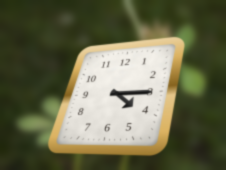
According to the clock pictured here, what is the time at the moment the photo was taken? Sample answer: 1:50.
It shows 4:15
